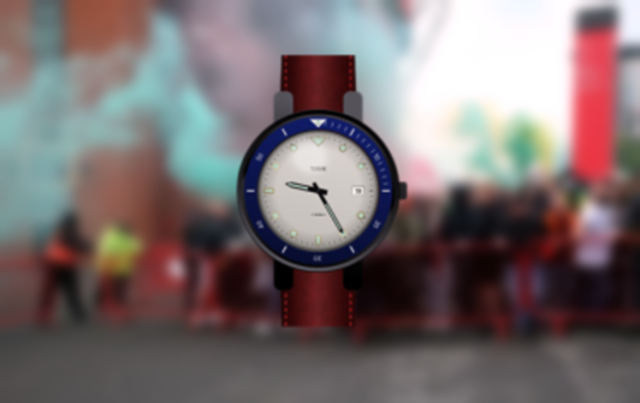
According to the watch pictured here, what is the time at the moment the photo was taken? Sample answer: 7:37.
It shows 9:25
